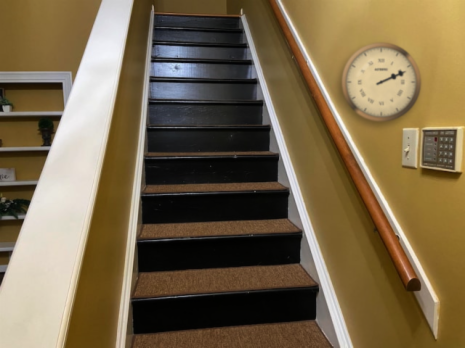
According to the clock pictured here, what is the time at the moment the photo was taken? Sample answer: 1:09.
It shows 2:11
